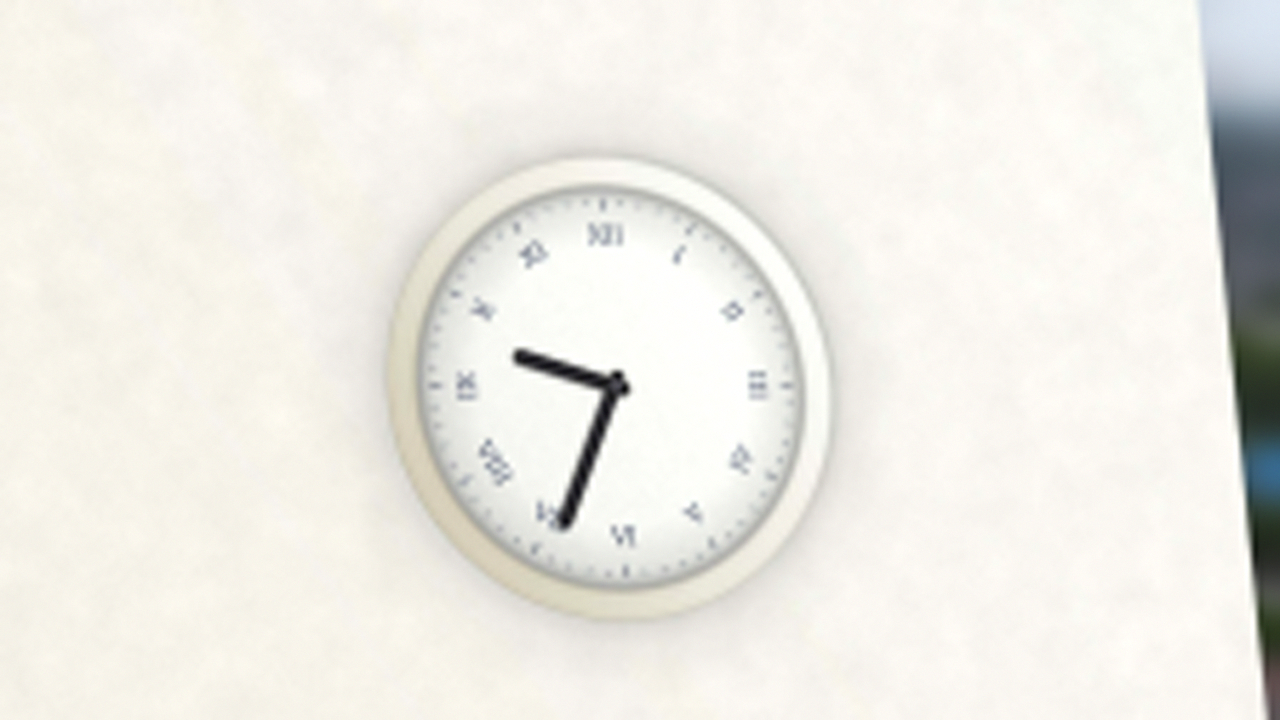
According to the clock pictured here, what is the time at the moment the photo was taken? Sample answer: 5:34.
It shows 9:34
